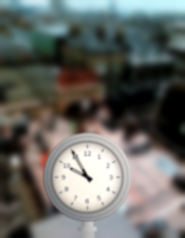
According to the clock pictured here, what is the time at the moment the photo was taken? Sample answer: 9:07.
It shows 9:55
